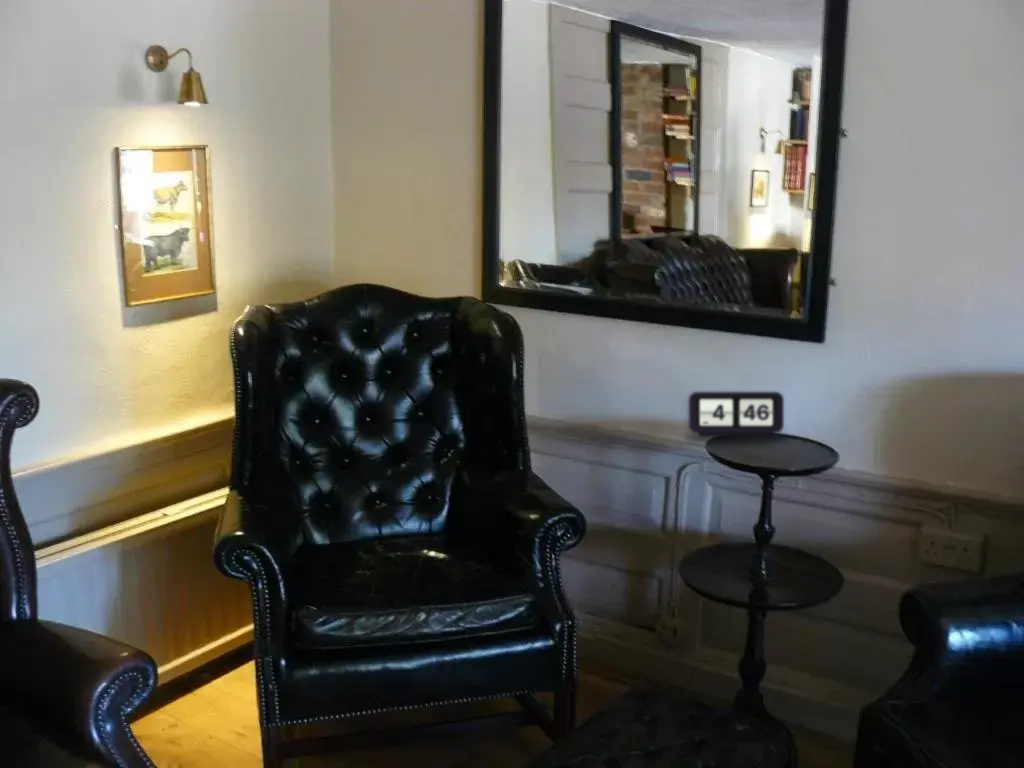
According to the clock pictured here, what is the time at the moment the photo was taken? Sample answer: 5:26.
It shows 4:46
